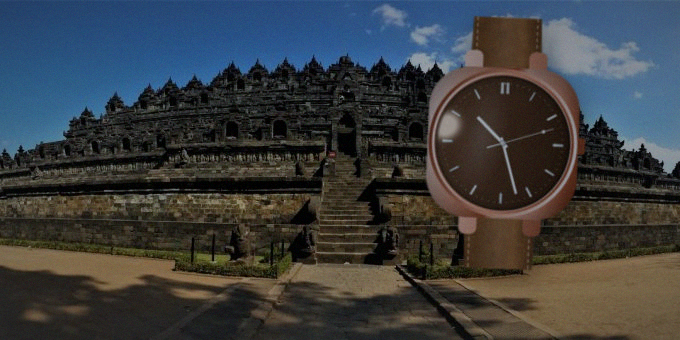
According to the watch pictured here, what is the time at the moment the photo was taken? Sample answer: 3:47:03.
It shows 10:27:12
